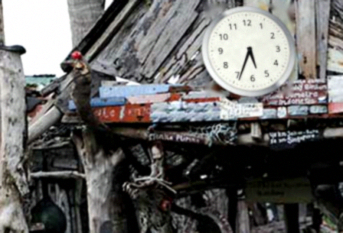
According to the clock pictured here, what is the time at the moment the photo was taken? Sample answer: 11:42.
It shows 5:34
